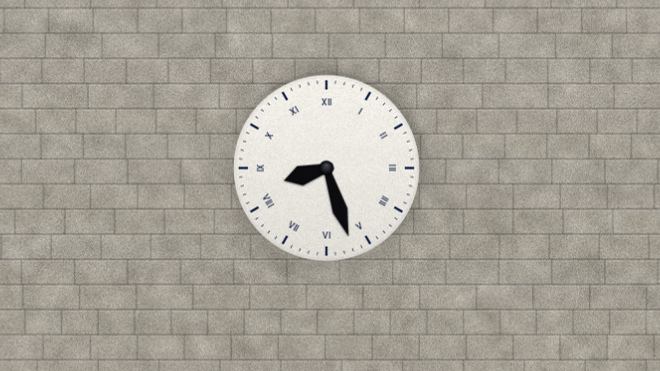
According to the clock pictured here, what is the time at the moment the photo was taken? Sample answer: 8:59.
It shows 8:27
